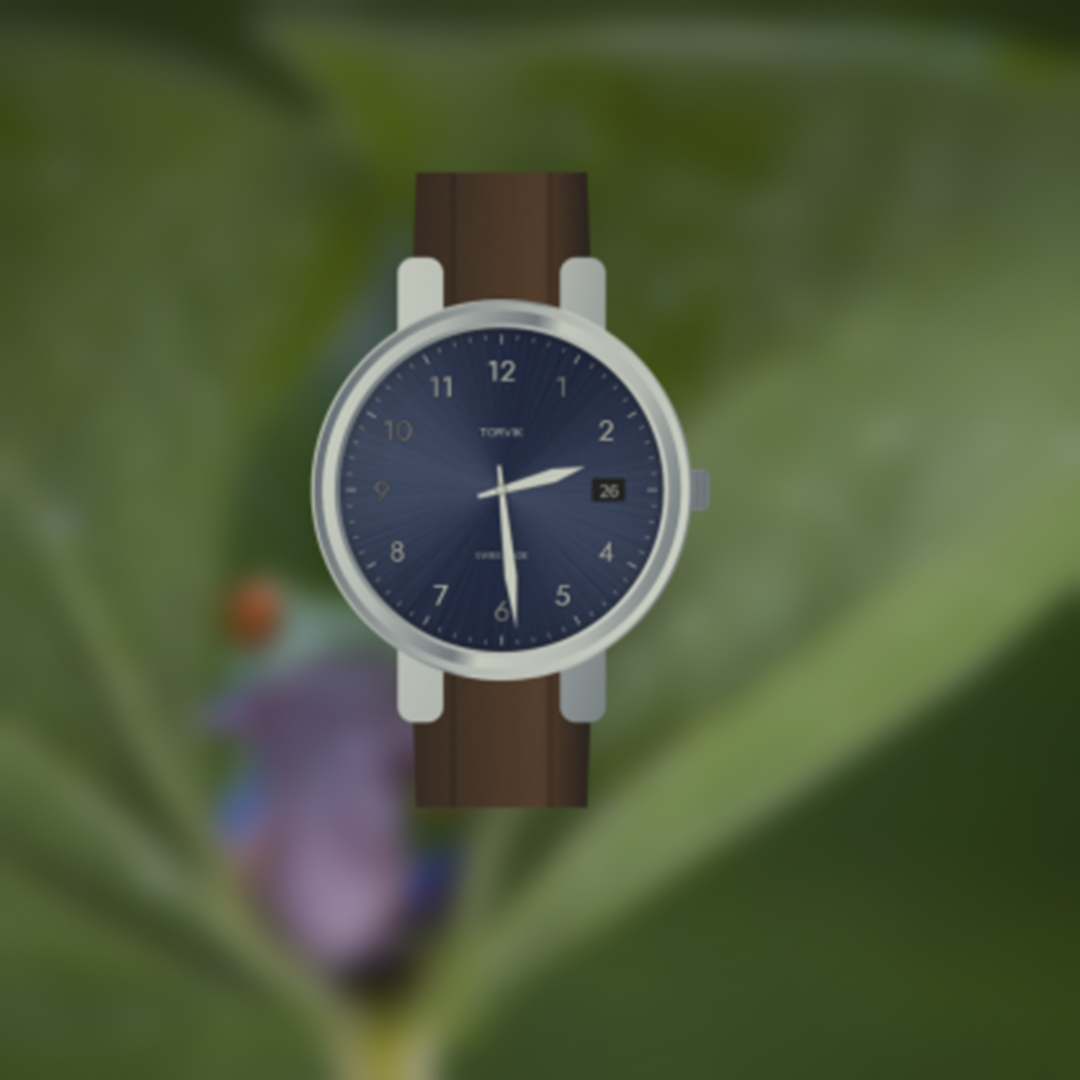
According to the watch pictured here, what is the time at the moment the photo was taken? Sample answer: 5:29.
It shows 2:29
